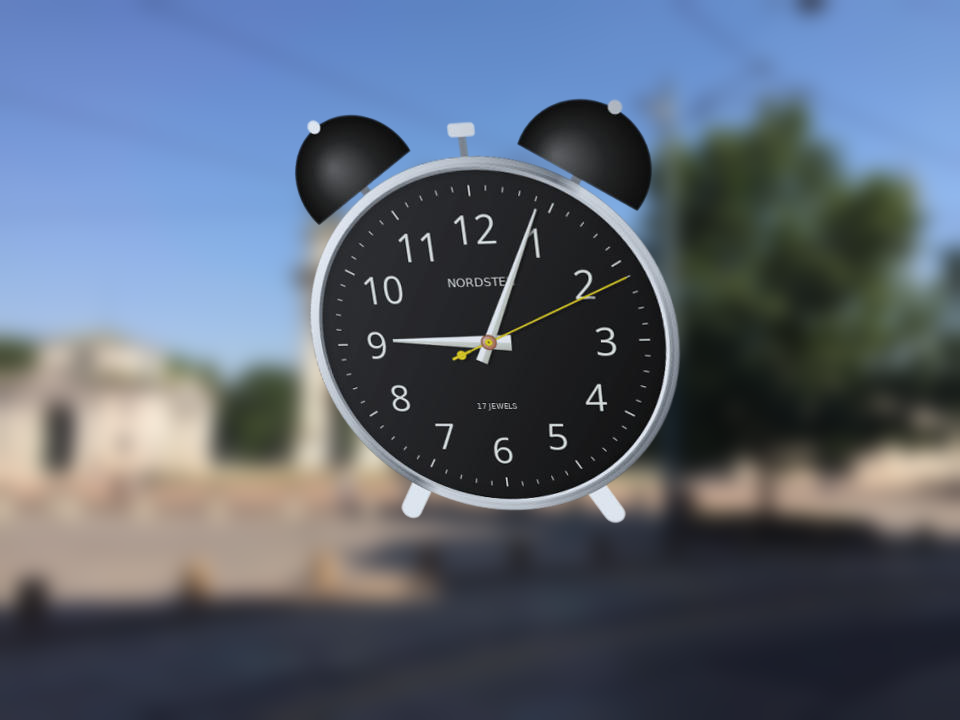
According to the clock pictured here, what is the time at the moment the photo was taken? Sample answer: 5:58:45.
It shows 9:04:11
